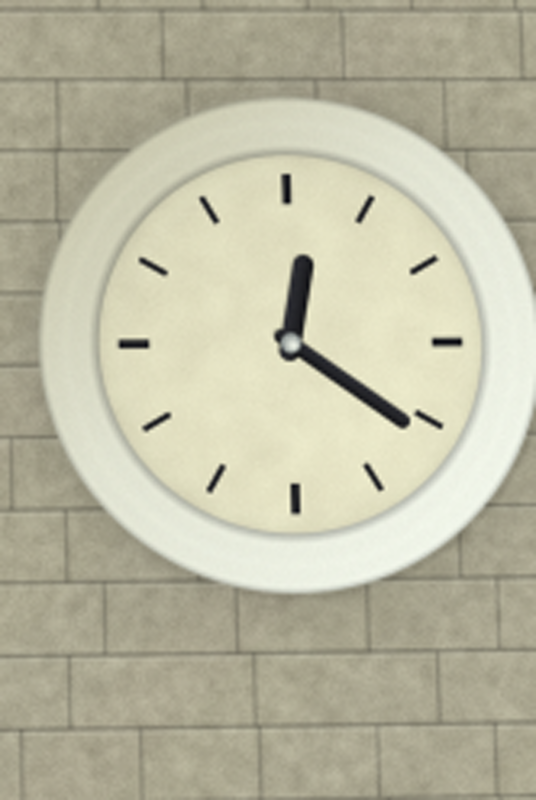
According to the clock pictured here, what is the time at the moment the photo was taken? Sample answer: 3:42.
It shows 12:21
